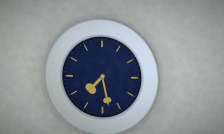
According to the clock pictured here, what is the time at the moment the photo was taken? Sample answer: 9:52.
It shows 7:28
